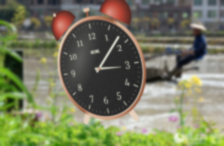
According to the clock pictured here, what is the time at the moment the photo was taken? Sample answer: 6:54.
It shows 3:08
